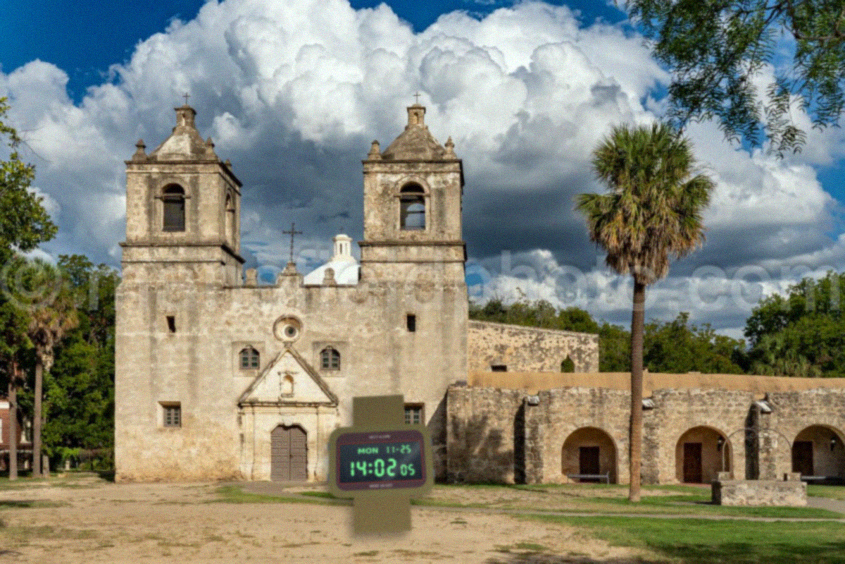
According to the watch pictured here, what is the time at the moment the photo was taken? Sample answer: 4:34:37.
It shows 14:02:05
